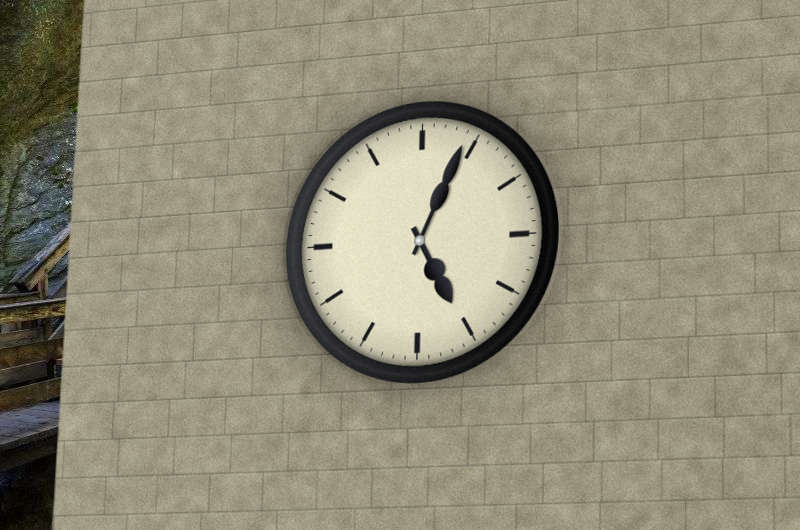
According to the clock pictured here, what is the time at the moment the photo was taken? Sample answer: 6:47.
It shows 5:04
